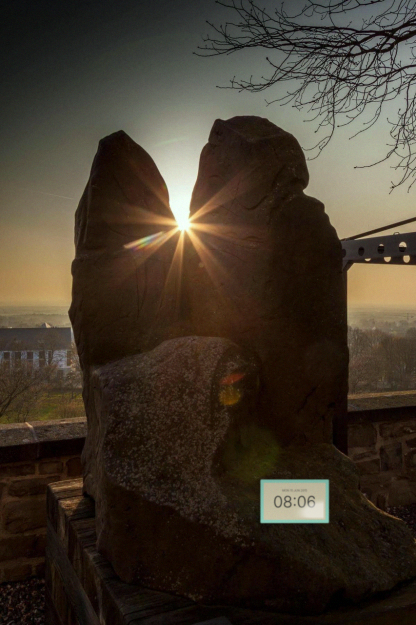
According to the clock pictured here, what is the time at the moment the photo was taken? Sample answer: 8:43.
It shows 8:06
